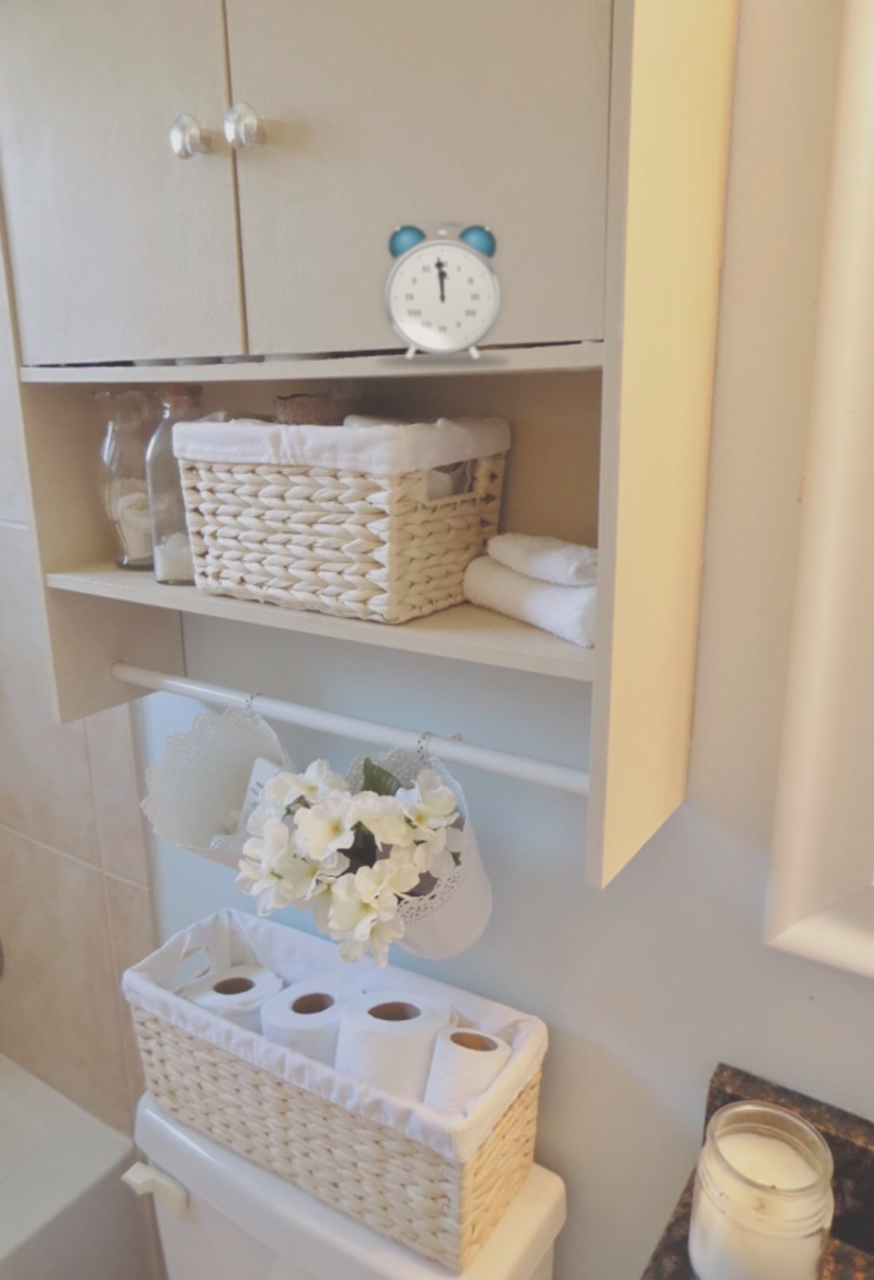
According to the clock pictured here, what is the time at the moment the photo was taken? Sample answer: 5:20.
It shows 11:59
